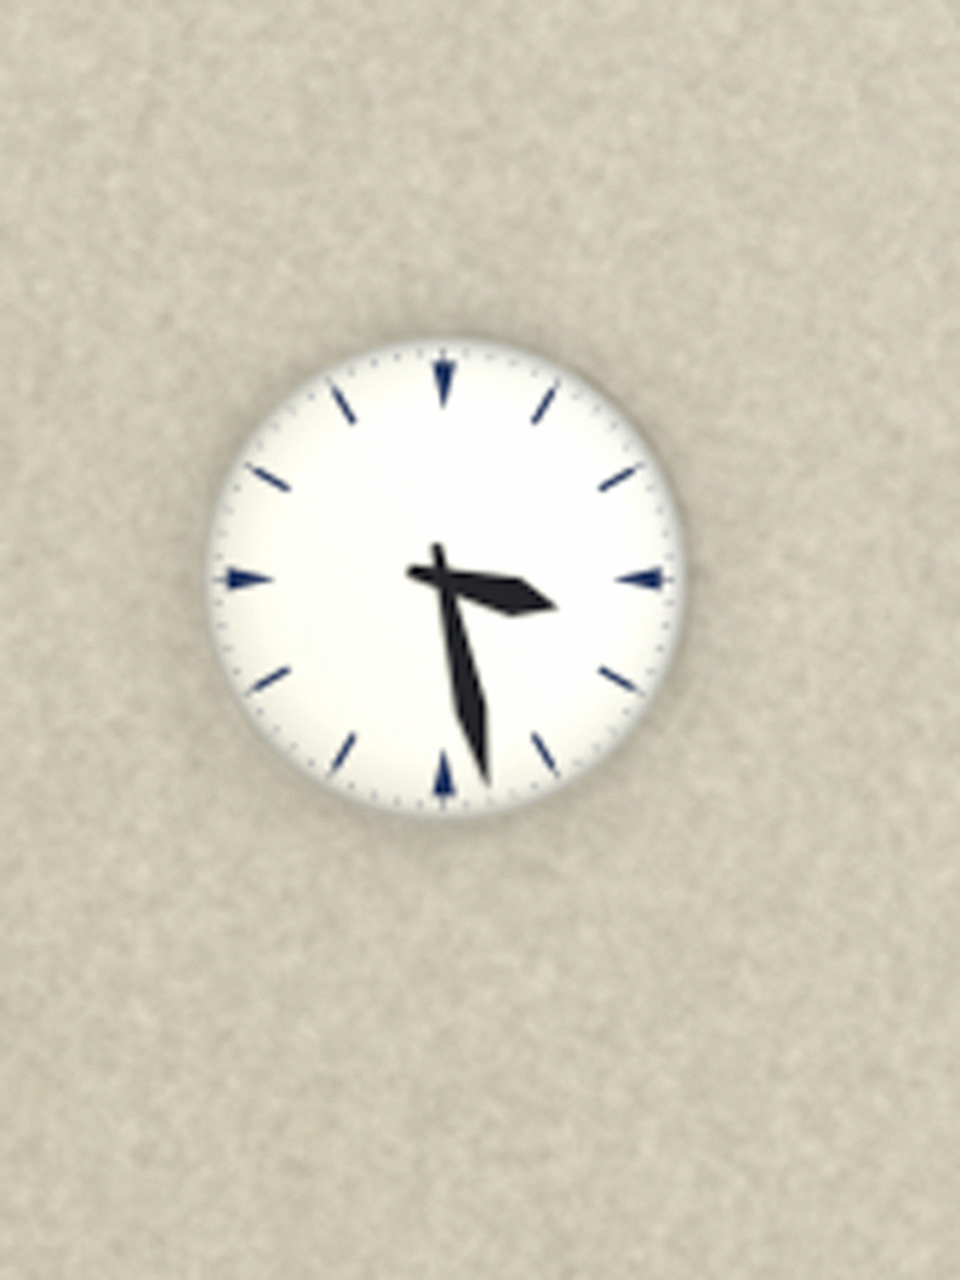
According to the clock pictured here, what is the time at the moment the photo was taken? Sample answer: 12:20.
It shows 3:28
